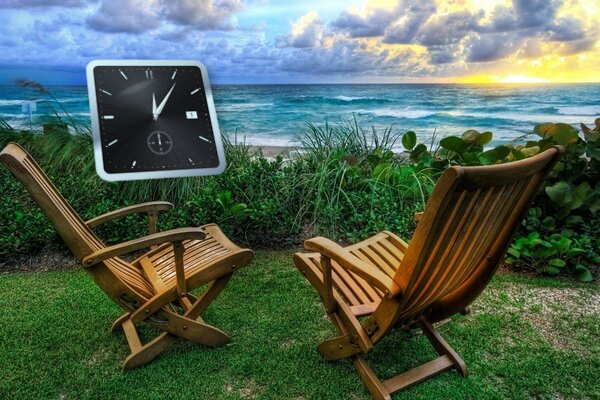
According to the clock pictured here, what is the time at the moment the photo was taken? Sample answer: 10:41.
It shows 12:06
